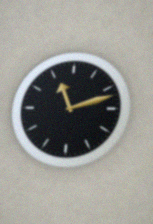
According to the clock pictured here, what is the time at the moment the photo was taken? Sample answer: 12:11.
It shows 11:12
